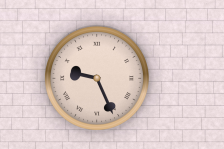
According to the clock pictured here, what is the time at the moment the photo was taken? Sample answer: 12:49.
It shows 9:26
